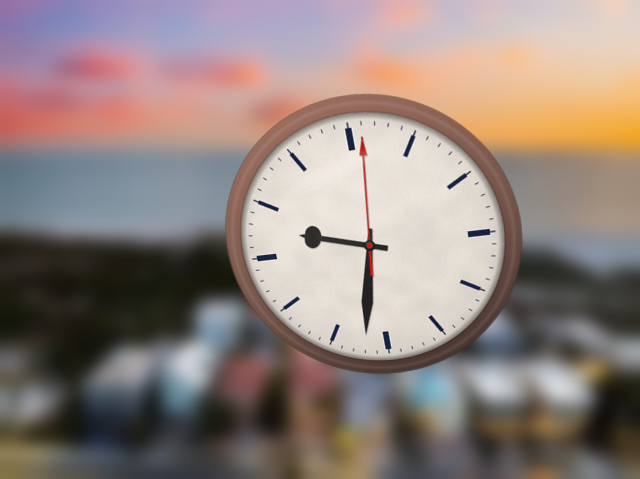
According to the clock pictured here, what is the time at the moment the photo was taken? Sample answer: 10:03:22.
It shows 9:32:01
